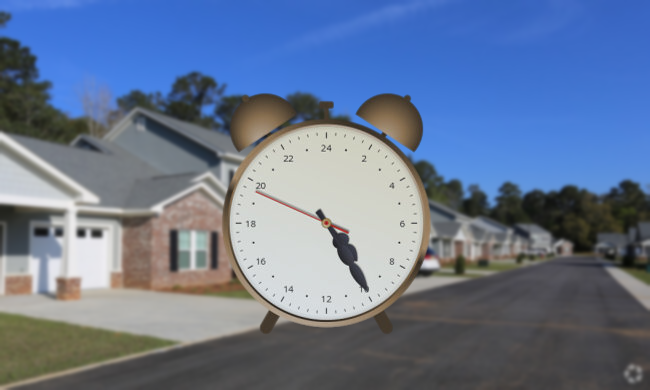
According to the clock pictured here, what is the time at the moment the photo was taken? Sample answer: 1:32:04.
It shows 9:24:49
